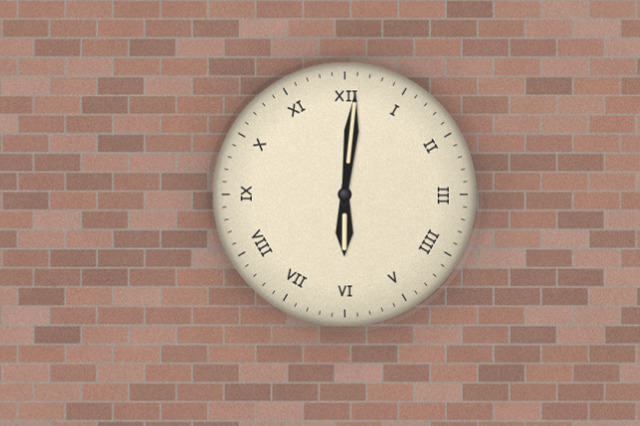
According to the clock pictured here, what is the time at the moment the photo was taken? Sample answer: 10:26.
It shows 6:01
